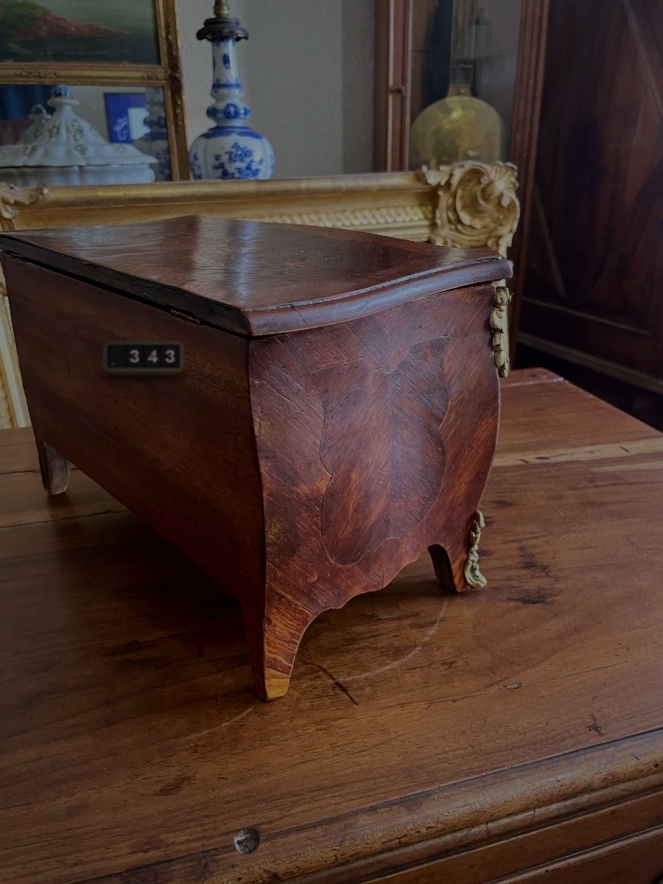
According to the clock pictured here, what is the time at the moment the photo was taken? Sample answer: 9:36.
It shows 3:43
